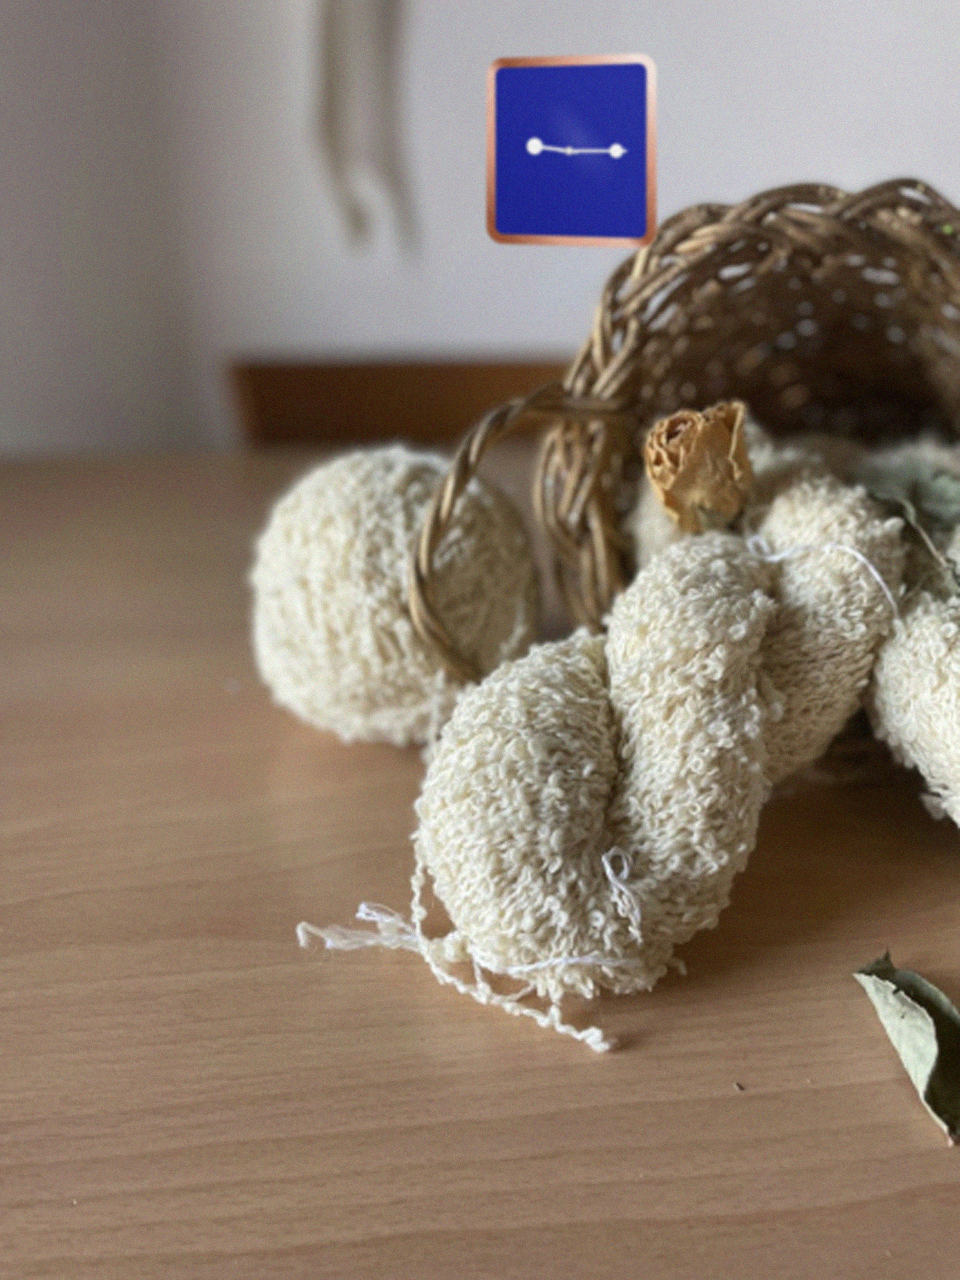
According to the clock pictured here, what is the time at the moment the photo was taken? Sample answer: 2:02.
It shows 9:15
